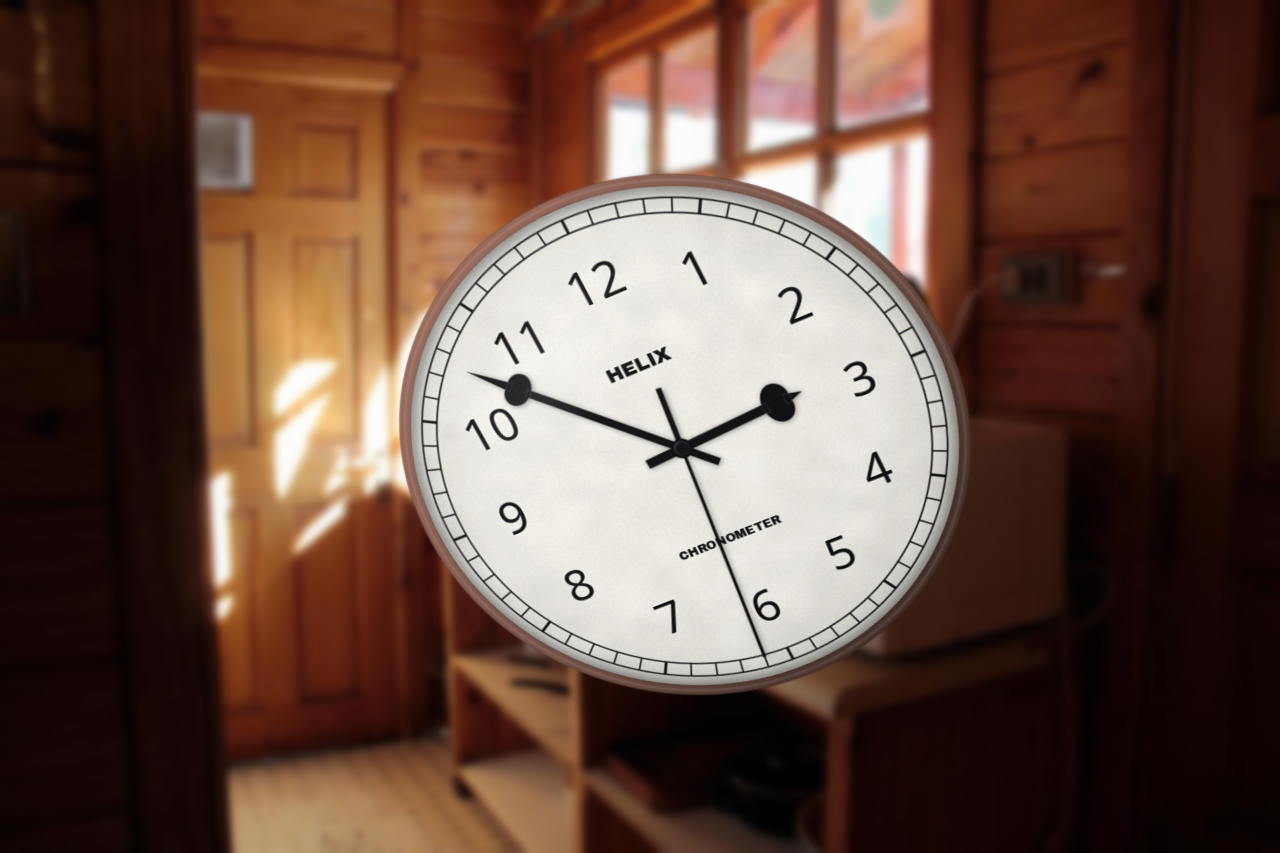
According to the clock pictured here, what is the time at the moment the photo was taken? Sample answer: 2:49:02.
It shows 2:52:31
